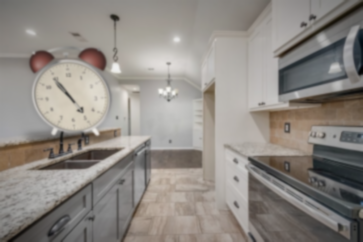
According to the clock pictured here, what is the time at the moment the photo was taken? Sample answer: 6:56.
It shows 4:54
